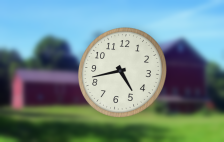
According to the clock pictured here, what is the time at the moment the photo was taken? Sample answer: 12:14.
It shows 4:42
